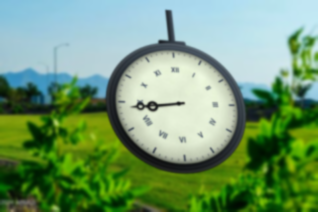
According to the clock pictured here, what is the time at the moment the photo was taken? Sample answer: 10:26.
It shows 8:44
